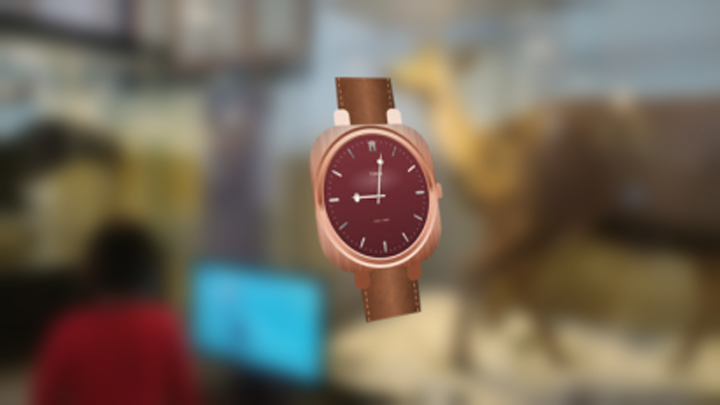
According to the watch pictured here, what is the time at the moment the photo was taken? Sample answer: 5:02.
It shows 9:02
